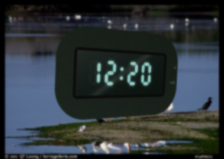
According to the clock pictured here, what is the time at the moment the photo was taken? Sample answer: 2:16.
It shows 12:20
